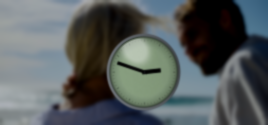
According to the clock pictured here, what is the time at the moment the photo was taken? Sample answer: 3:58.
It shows 2:48
